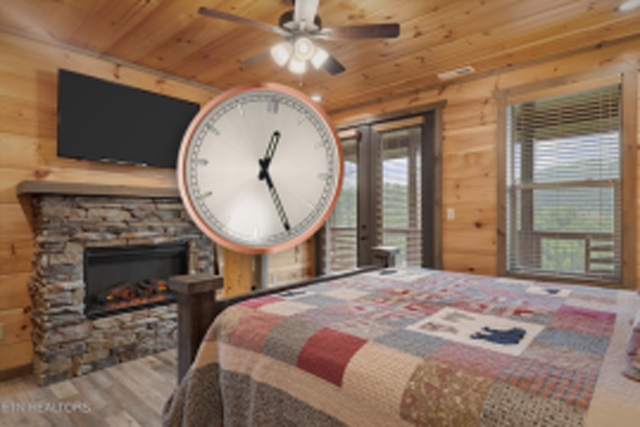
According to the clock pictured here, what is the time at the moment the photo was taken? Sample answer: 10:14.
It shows 12:25
